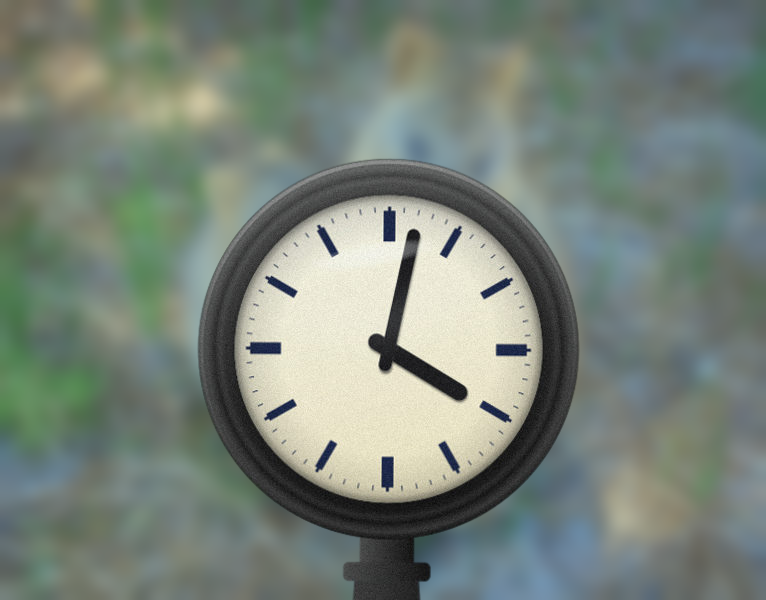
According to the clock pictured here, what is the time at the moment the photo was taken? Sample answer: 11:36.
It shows 4:02
